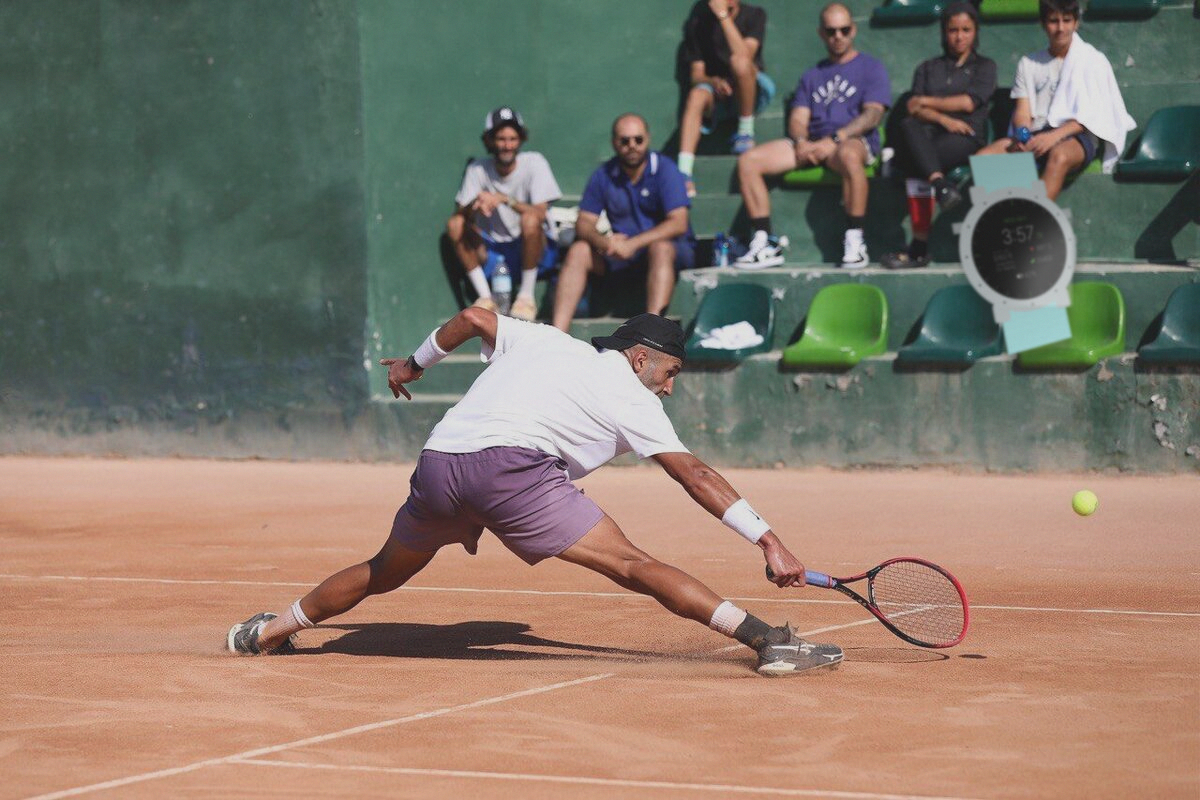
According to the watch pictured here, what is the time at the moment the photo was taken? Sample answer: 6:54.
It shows 3:57
